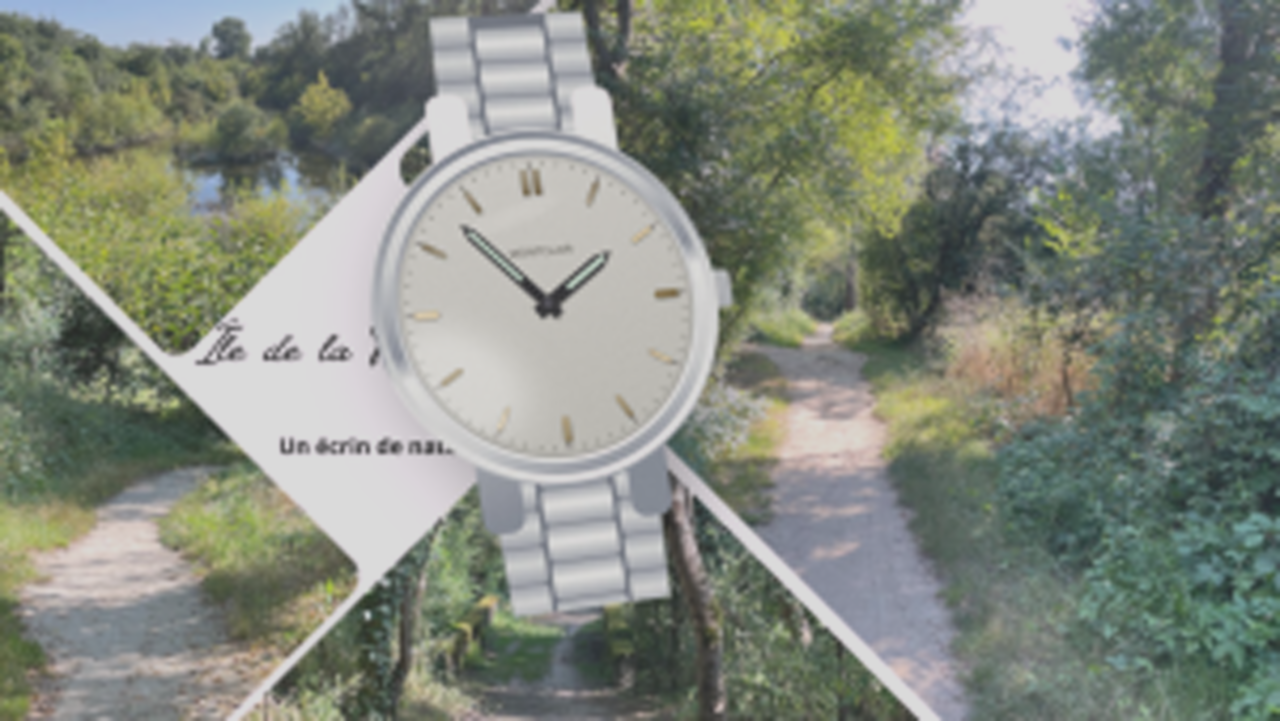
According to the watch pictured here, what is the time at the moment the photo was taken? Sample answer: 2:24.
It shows 1:53
